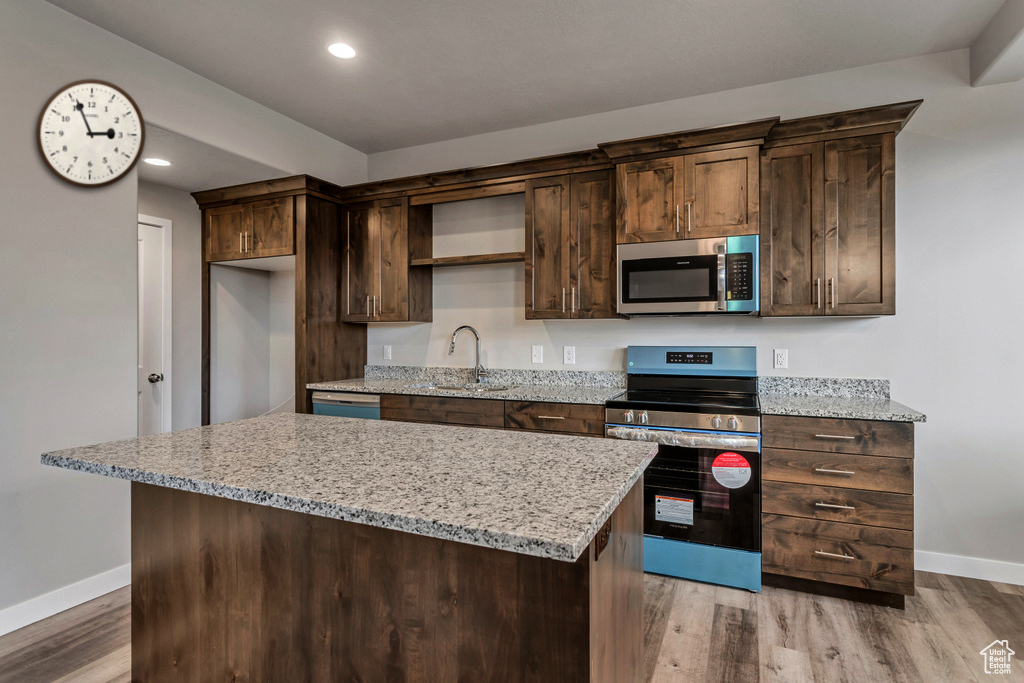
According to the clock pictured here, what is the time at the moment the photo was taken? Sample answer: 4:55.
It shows 2:56
